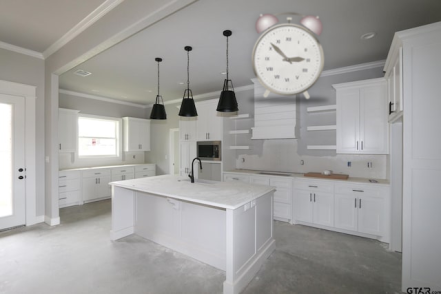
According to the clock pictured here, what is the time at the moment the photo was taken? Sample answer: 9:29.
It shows 2:52
